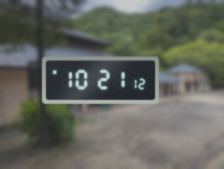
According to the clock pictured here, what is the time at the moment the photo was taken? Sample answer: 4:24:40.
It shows 10:21:12
